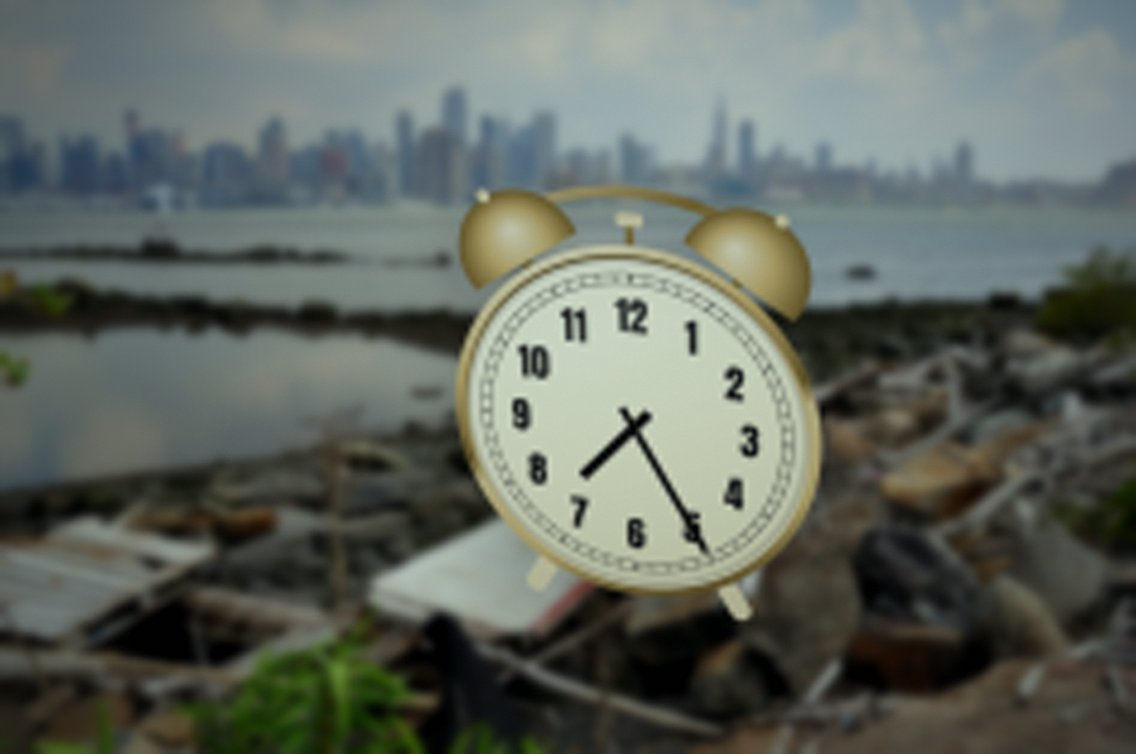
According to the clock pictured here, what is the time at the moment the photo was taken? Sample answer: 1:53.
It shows 7:25
